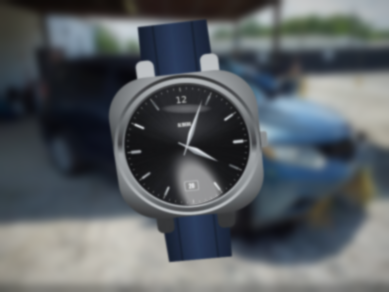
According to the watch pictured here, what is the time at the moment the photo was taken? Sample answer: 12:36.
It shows 4:04
